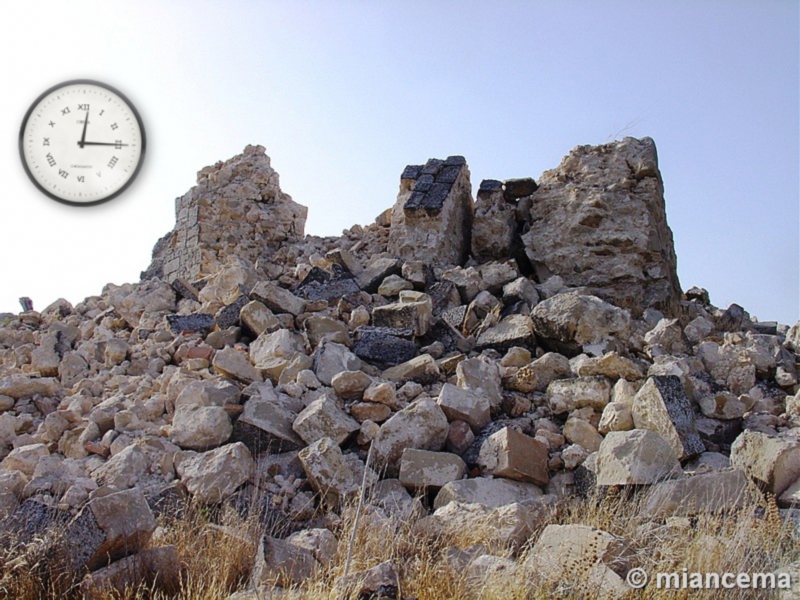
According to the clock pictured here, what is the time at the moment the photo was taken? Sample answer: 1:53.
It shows 12:15
